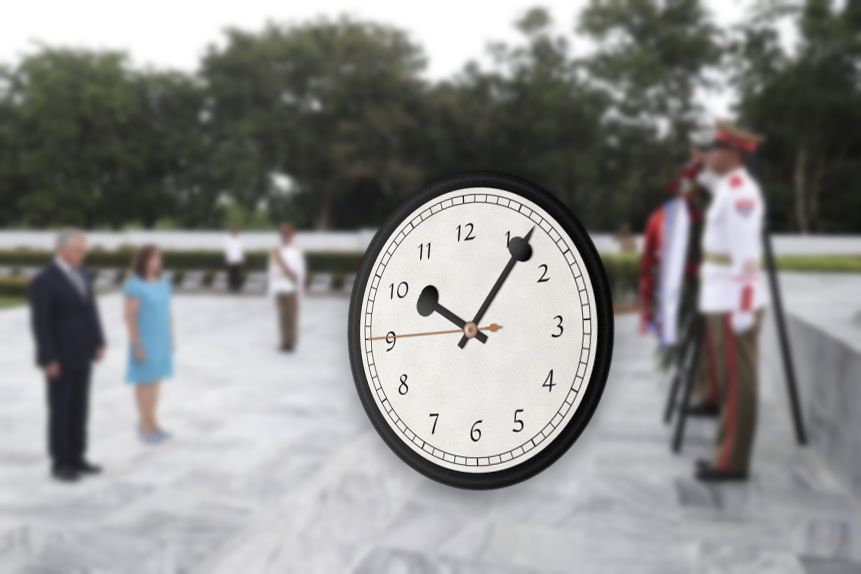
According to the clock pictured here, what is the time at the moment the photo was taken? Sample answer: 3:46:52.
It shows 10:06:45
